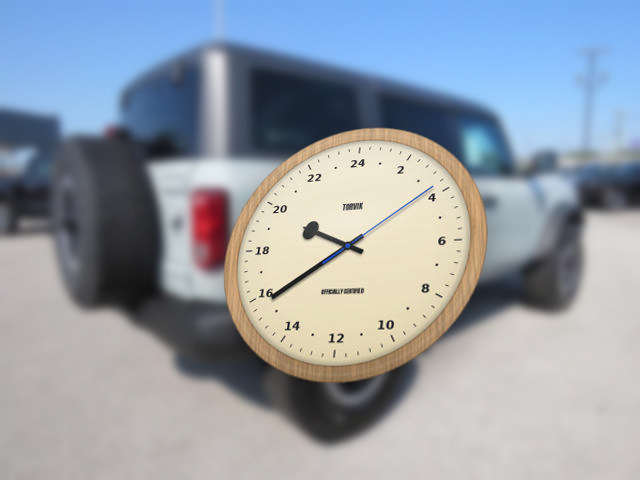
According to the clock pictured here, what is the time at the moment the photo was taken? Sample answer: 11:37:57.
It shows 19:39:09
